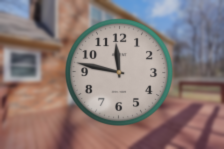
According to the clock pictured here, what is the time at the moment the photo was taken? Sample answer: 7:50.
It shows 11:47
